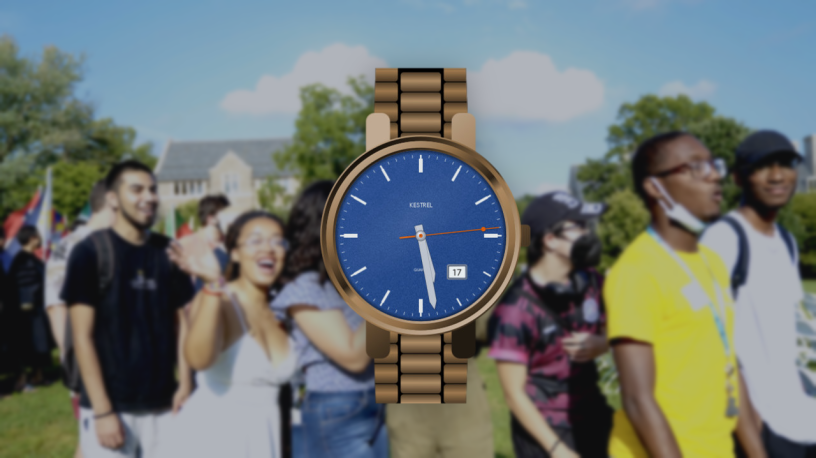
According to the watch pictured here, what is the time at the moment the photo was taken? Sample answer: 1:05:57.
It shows 5:28:14
